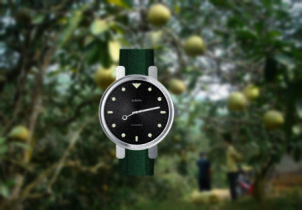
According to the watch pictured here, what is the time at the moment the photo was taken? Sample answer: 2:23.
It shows 8:13
